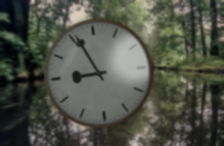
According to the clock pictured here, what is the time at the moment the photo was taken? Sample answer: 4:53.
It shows 8:56
